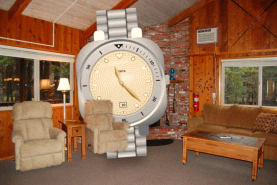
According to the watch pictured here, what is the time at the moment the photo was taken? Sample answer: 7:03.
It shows 11:23
